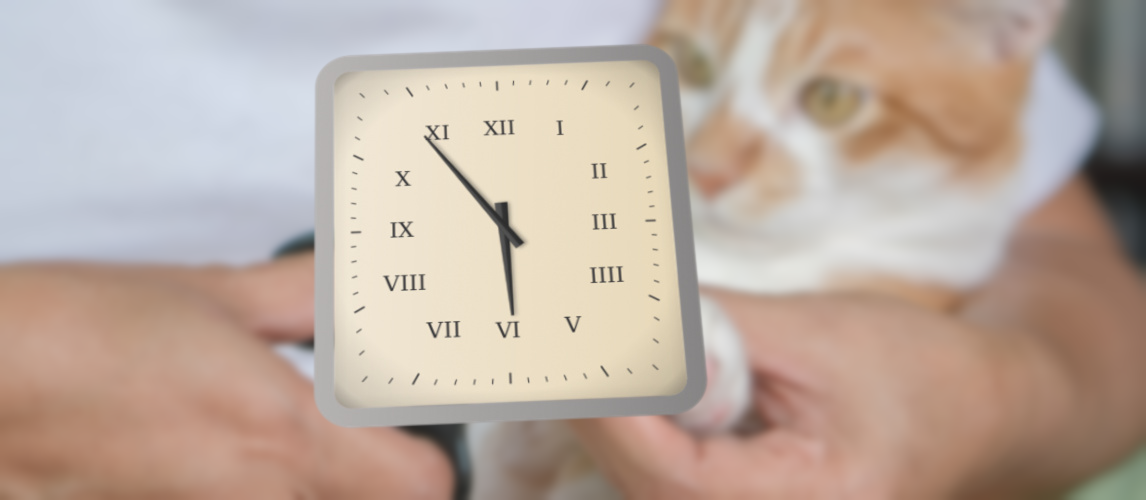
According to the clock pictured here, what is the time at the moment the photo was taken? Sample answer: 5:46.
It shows 5:54
